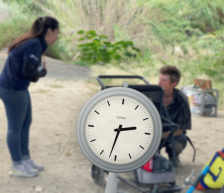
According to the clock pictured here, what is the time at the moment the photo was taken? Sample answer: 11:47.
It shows 2:32
